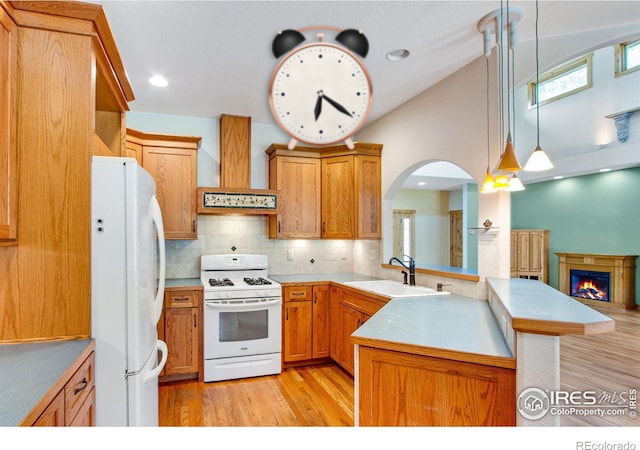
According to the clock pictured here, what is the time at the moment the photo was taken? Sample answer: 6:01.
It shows 6:21
